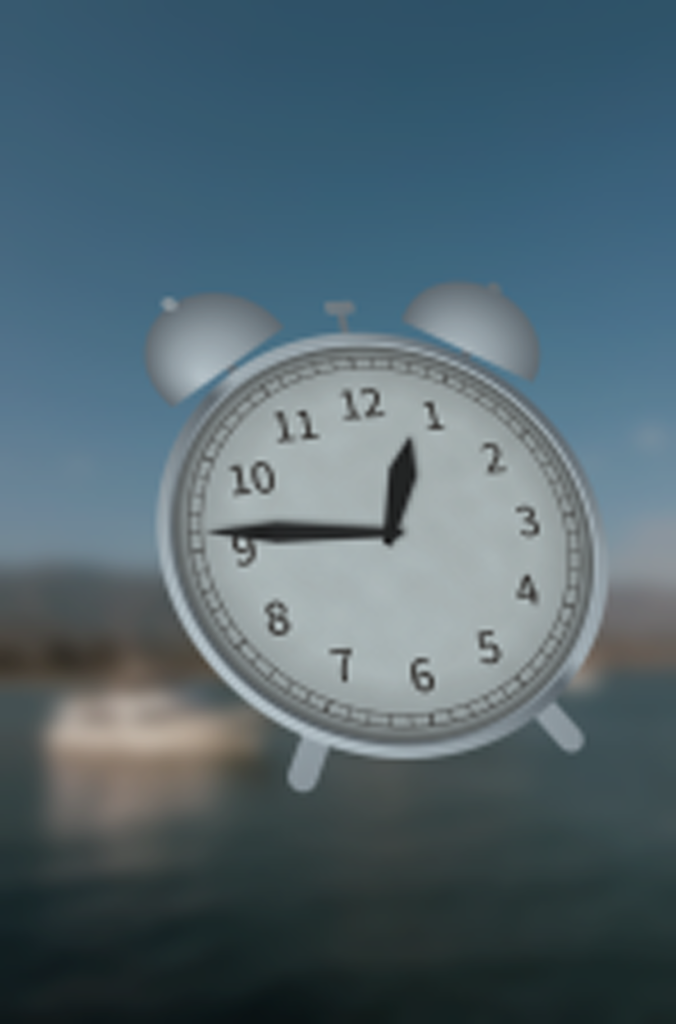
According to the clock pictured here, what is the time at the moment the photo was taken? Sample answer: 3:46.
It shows 12:46
